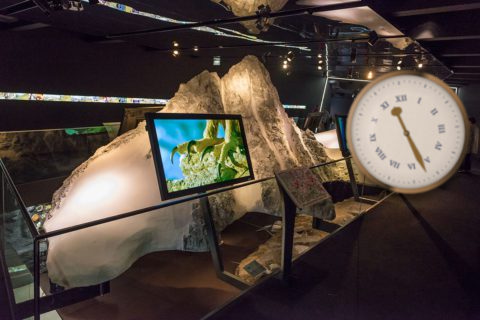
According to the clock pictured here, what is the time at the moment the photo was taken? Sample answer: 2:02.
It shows 11:27
